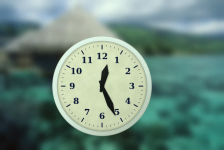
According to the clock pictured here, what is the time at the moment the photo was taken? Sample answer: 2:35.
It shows 12:26
